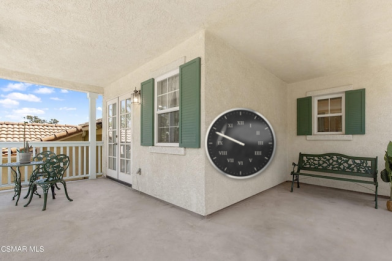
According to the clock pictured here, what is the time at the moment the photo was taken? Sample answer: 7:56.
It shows 9:49
